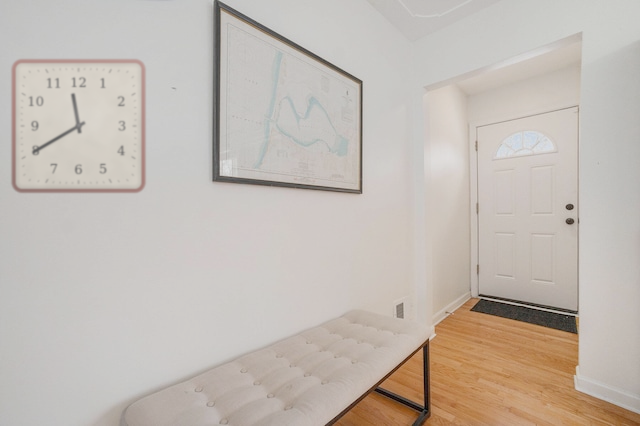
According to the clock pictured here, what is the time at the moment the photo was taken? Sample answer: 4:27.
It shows 11:40
